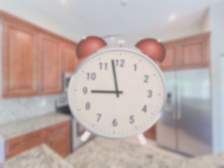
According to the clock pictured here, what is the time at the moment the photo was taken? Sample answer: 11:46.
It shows 8:58
